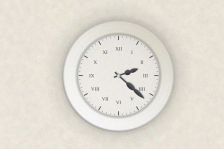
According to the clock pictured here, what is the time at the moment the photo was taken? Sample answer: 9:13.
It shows 2:22
